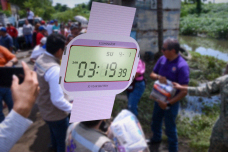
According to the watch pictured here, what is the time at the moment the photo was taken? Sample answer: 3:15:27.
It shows 3:19:39
